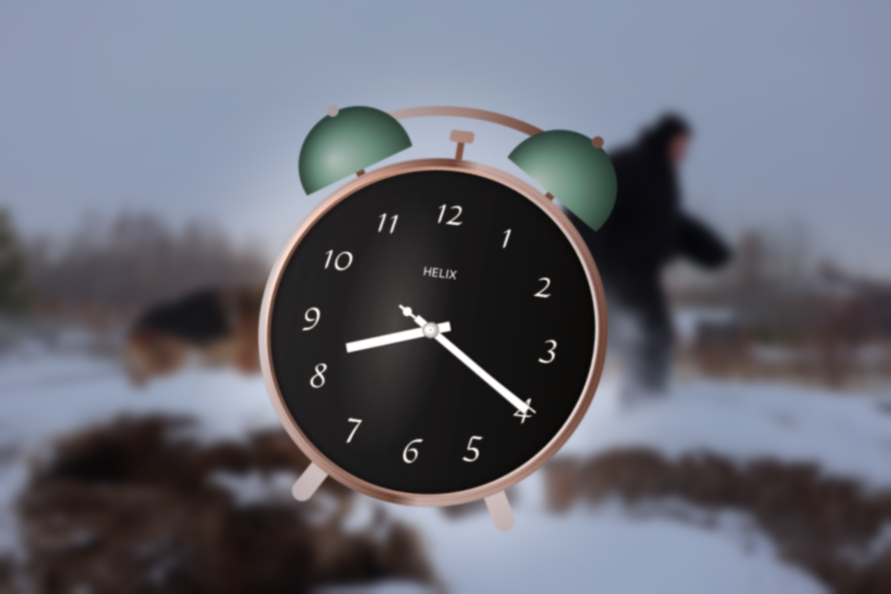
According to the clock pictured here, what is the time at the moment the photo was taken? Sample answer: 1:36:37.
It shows 8:20:20
